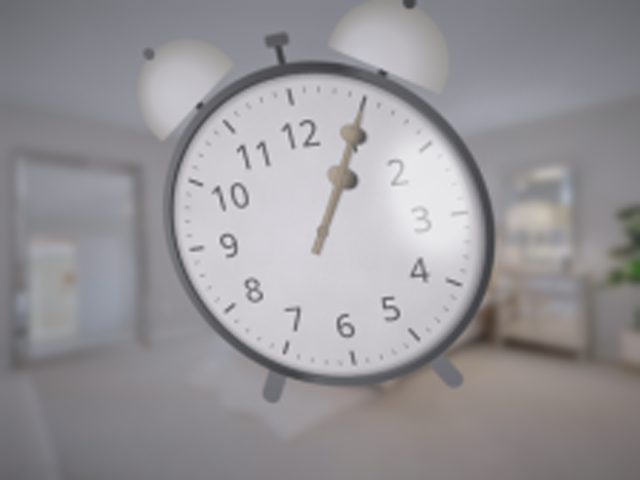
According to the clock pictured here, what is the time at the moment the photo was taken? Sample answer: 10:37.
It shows 1:05
